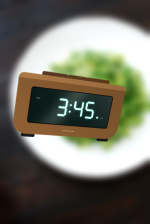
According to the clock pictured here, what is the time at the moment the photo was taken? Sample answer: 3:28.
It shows 3:45
